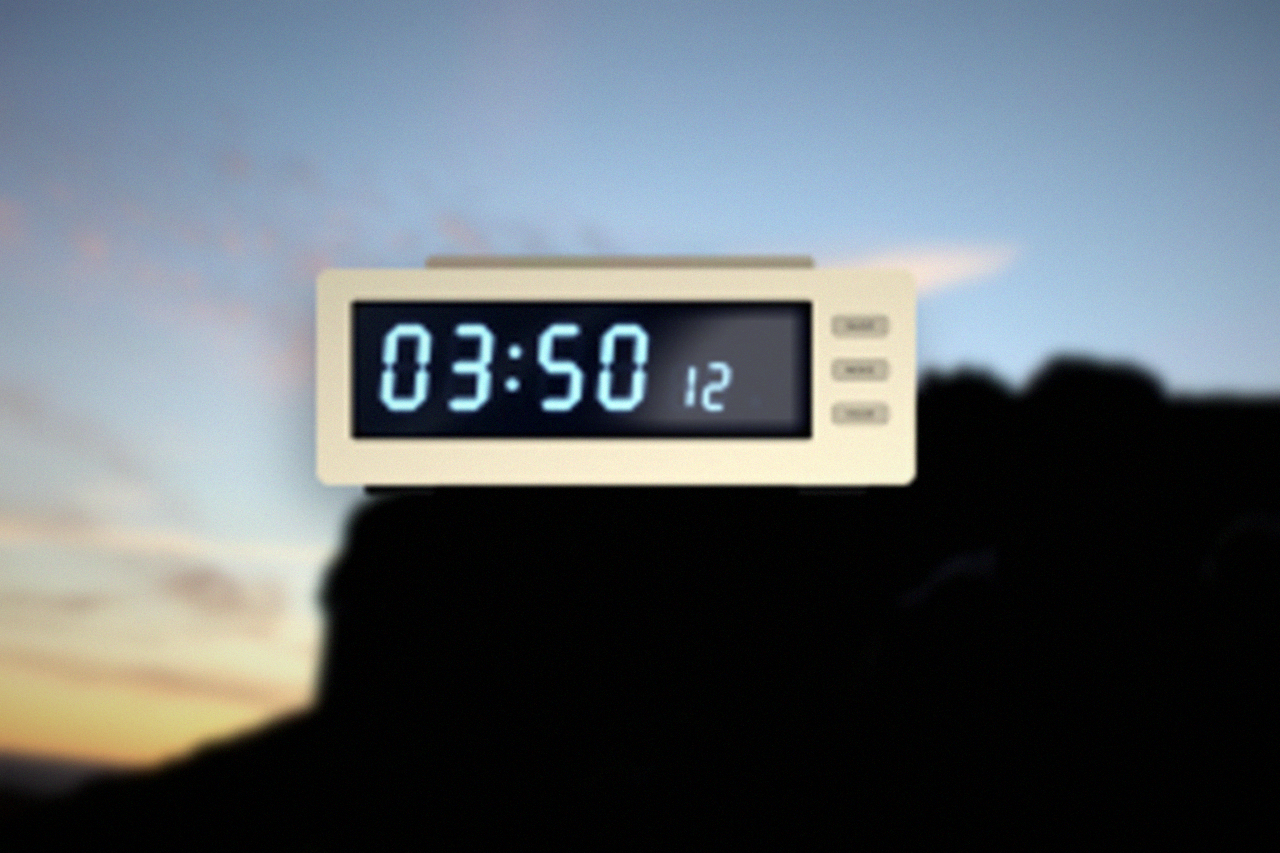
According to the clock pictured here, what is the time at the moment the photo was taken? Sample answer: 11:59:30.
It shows 3:50:12
